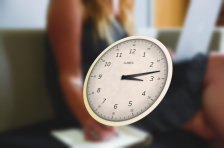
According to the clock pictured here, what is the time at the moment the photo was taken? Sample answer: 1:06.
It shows 3:13
